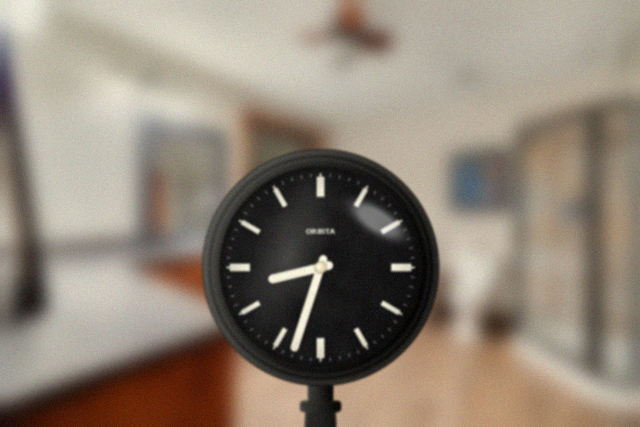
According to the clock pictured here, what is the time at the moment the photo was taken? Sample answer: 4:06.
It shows 8:33
